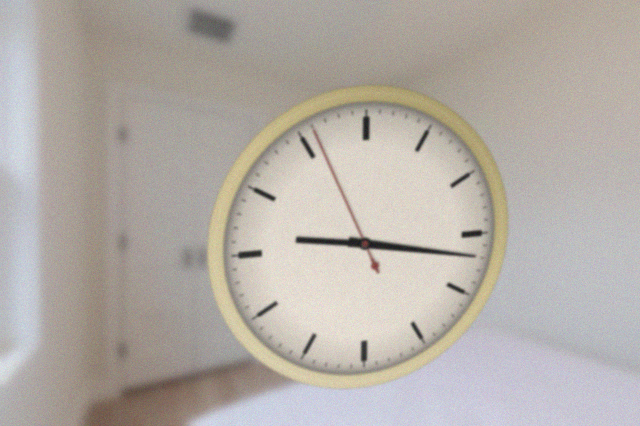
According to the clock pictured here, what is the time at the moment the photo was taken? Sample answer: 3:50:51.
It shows 9:16:56
